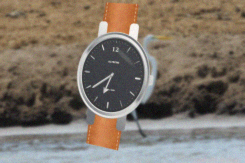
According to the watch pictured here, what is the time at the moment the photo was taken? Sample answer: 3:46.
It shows 6:39
